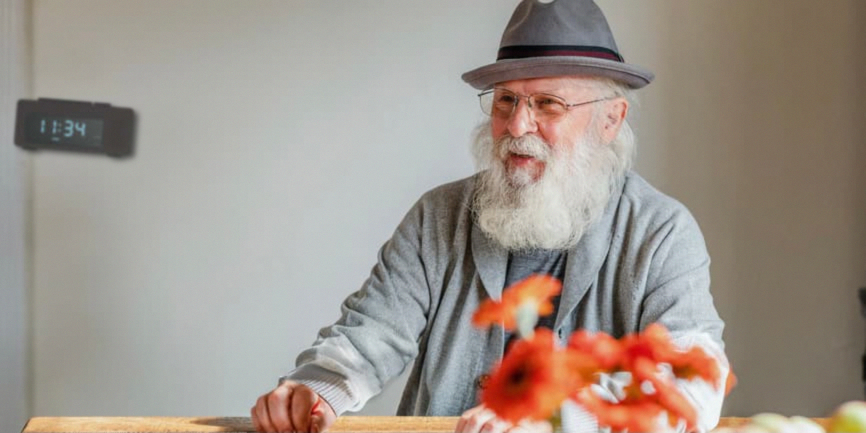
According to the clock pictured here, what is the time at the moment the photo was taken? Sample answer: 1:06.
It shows 11:34
